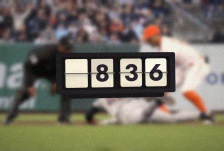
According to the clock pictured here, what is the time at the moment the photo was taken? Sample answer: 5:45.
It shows 8:36
